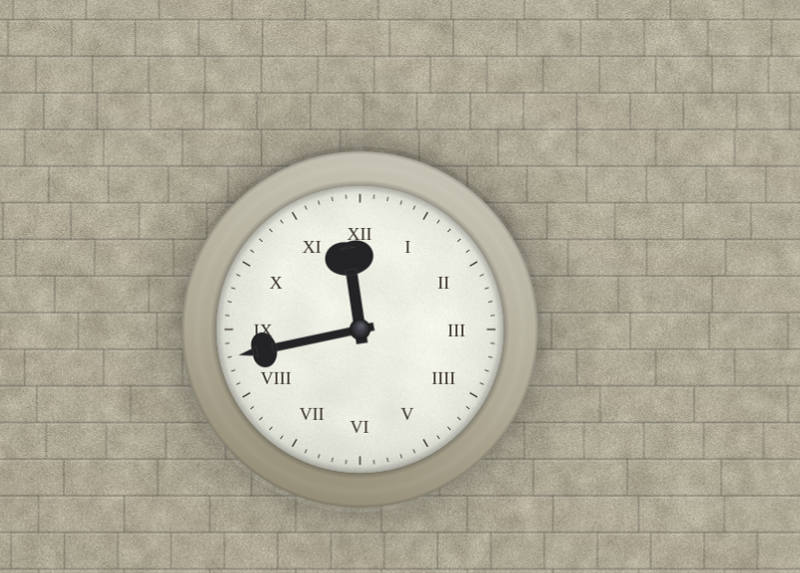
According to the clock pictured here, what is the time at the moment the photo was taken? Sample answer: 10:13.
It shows 11:43
